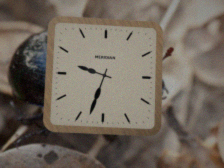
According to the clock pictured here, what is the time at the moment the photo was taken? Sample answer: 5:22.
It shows 9:33
